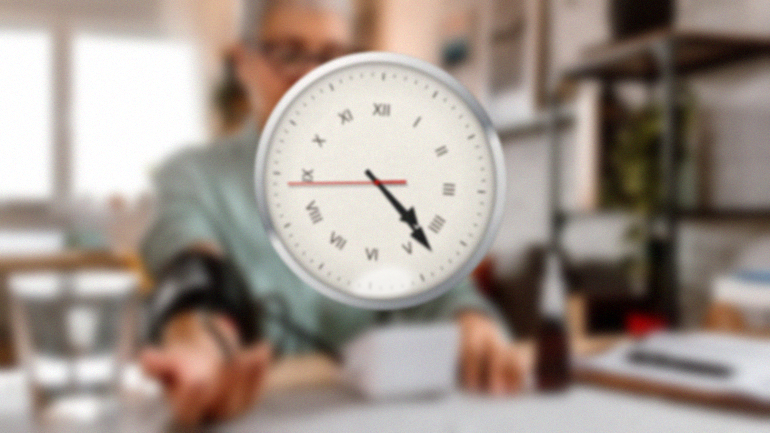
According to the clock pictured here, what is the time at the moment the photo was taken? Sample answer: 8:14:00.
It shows 4:22:44
